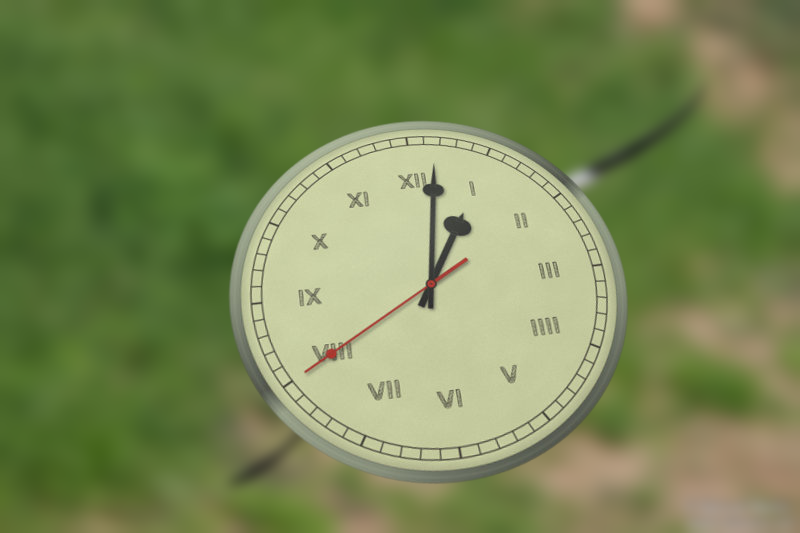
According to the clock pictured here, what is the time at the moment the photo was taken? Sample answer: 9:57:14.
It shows 1:01:40
